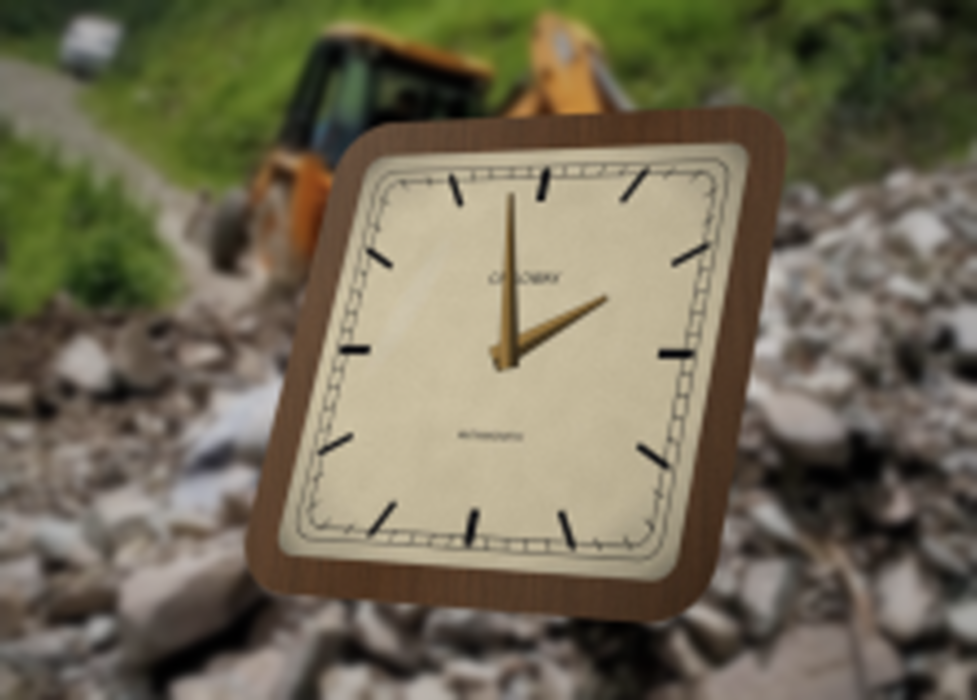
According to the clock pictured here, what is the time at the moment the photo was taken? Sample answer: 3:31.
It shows 1:58
